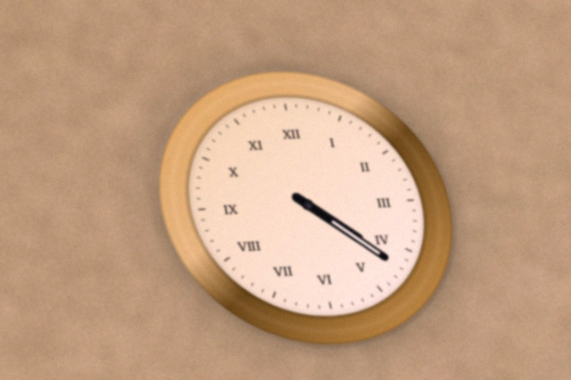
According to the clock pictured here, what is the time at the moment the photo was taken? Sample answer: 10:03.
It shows 4:22
